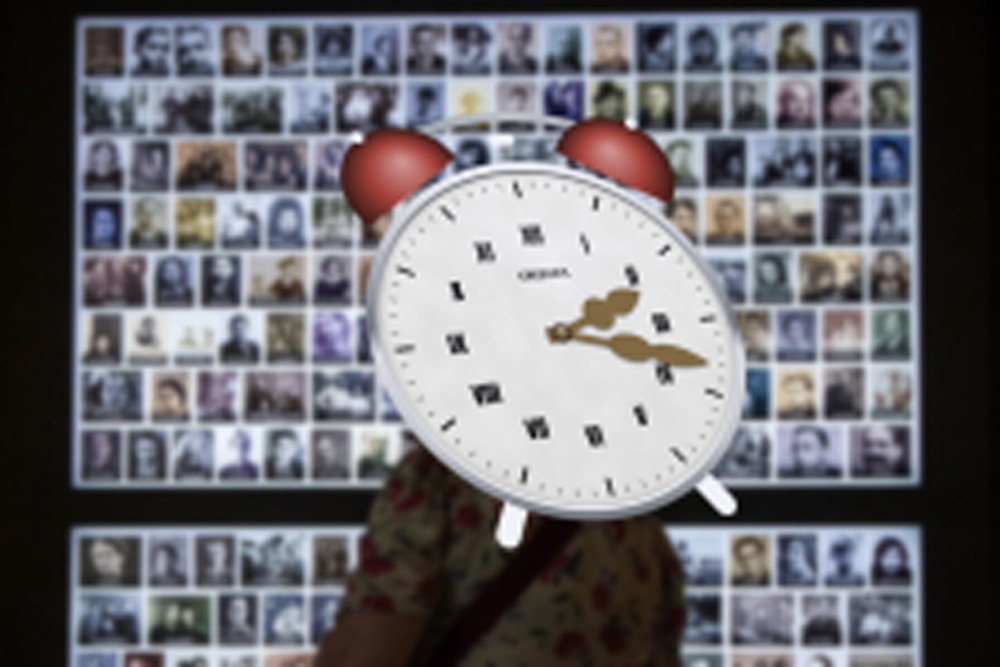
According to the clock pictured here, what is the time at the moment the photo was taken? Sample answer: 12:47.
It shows 2:18
